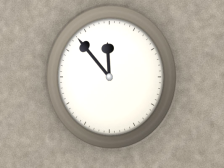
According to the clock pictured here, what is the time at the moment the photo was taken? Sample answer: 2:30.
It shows 11:53
